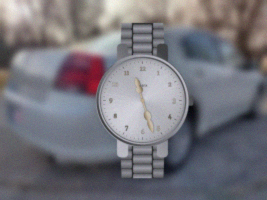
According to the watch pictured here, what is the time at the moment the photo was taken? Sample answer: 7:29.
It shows 11:27
